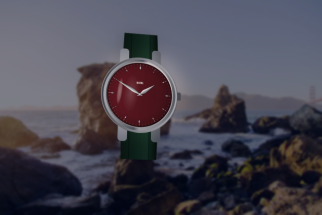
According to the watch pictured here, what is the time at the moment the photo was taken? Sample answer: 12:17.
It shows 1:50
